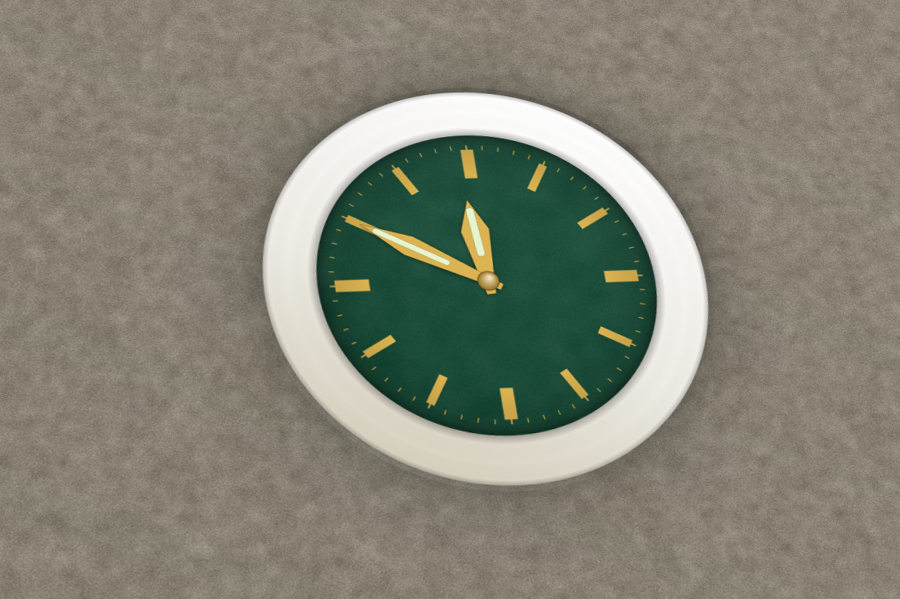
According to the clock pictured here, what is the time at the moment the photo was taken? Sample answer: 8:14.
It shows 11:50
